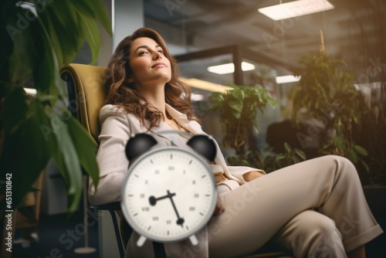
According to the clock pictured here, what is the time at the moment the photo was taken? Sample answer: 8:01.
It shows 8:26
